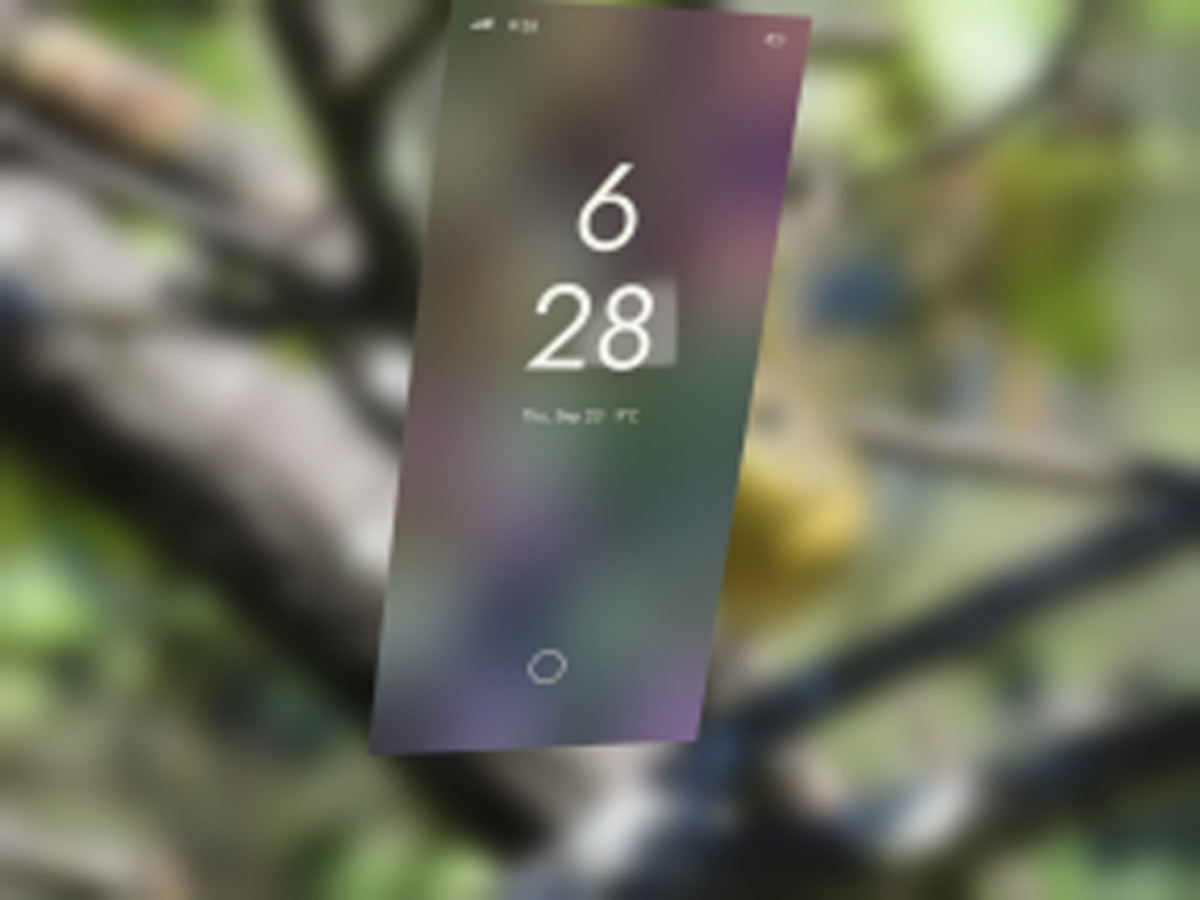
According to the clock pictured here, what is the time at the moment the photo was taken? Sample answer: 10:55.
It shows 6:28
